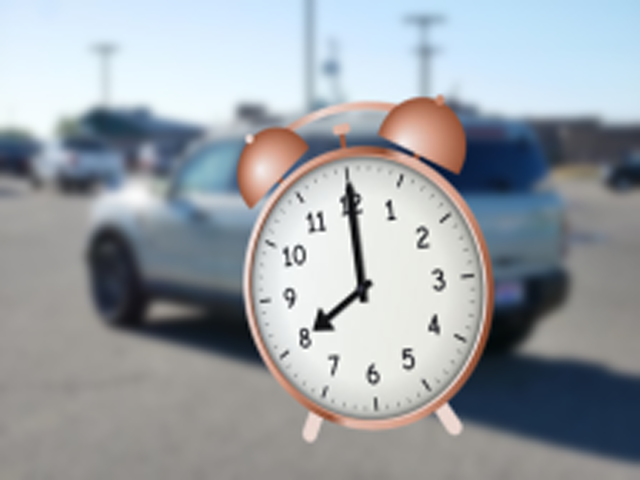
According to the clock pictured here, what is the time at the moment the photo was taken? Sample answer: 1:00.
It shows 8:00
